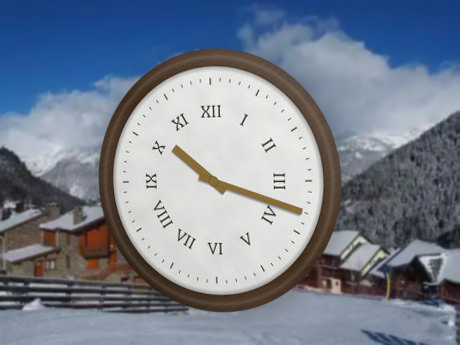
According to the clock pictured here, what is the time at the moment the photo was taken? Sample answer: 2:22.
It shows 10:18
